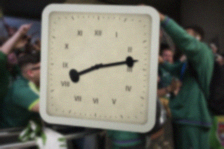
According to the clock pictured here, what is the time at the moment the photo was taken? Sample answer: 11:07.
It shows 8:13
